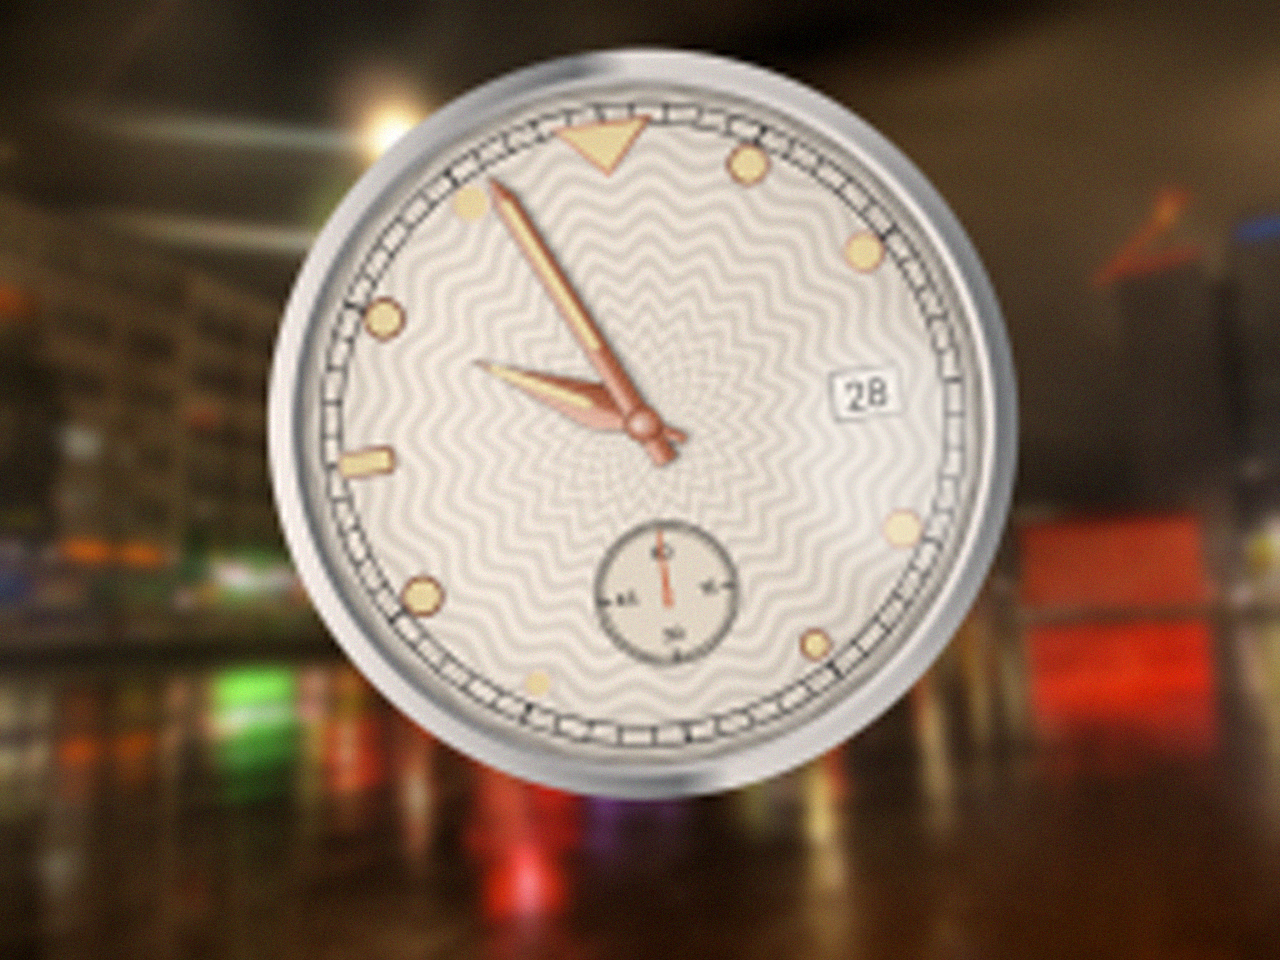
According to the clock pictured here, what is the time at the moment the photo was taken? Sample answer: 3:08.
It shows 9:56
